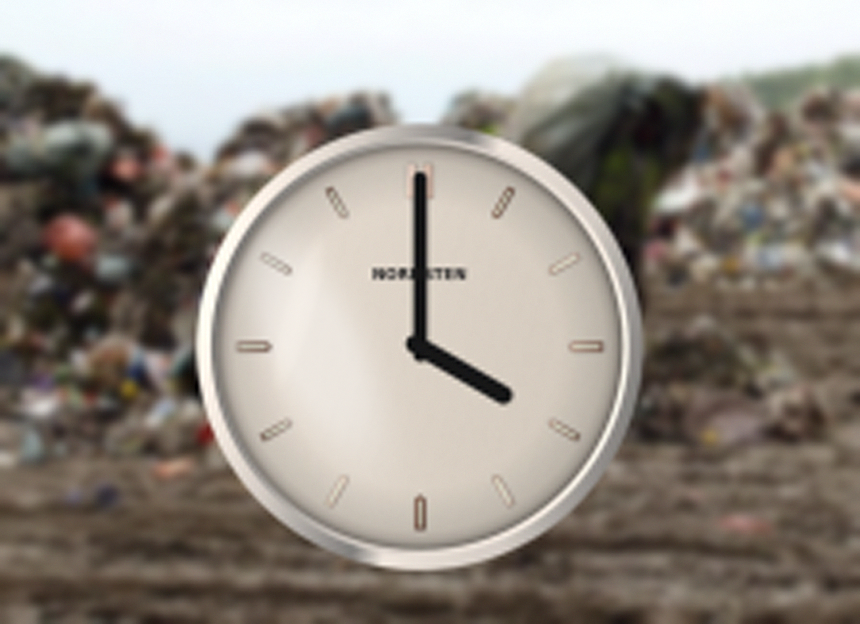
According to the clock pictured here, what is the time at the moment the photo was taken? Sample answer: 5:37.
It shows 4:00
